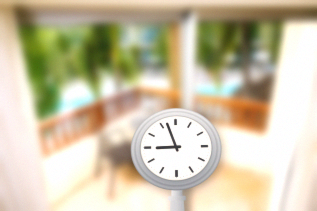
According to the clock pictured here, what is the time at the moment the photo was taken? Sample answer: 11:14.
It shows 8:57
